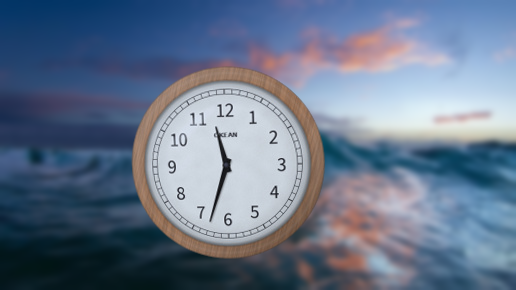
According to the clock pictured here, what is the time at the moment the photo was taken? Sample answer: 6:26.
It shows 11:33
